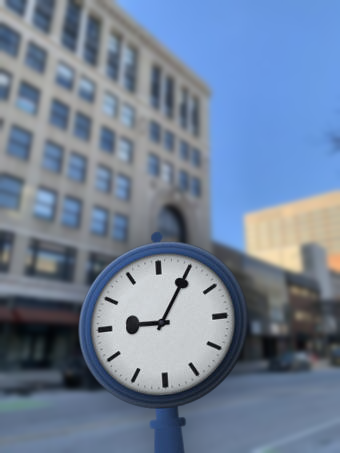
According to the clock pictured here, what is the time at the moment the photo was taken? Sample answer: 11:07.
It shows 9:05
